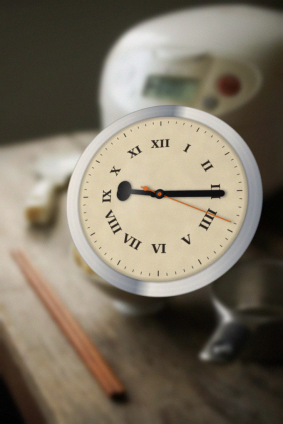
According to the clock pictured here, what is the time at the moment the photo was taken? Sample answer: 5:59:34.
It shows 9:15:19
